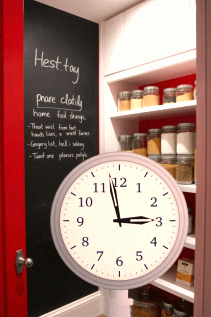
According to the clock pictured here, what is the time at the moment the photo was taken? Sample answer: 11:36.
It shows 2:58
